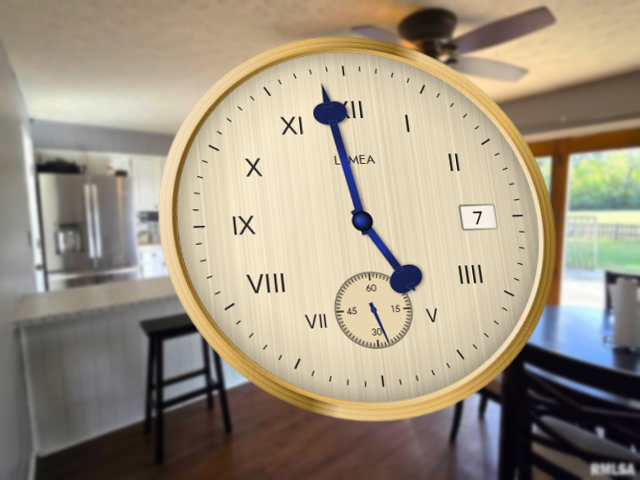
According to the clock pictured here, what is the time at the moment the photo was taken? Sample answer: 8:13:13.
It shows 4:58:27
